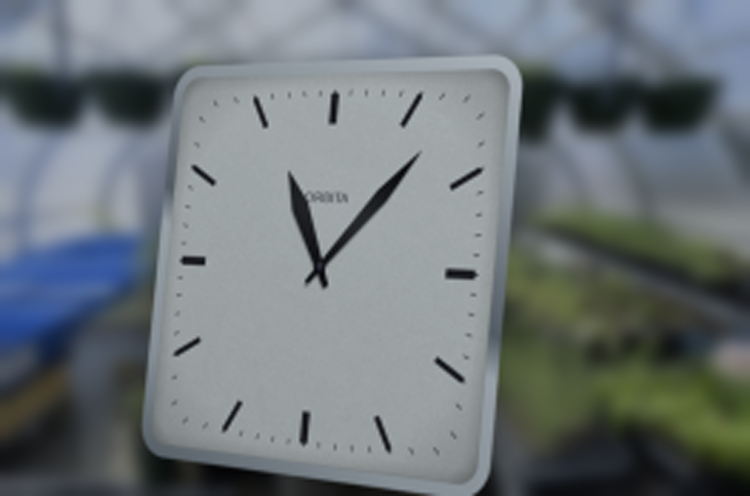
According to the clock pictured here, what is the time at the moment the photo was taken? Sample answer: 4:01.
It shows 11:07
